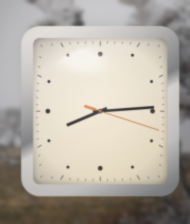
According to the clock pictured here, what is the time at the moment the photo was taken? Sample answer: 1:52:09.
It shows 8:14:18
